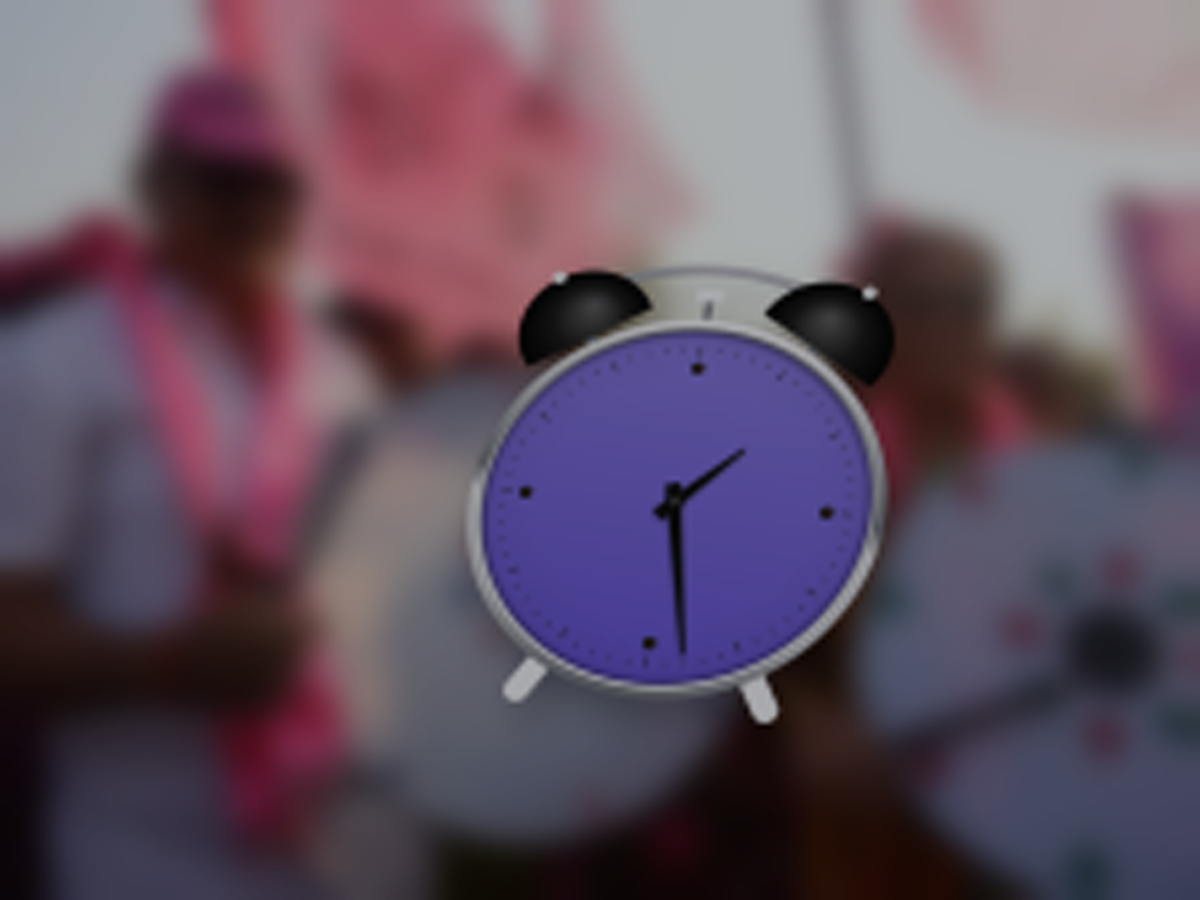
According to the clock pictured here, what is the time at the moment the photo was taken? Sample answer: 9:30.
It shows 1:28
